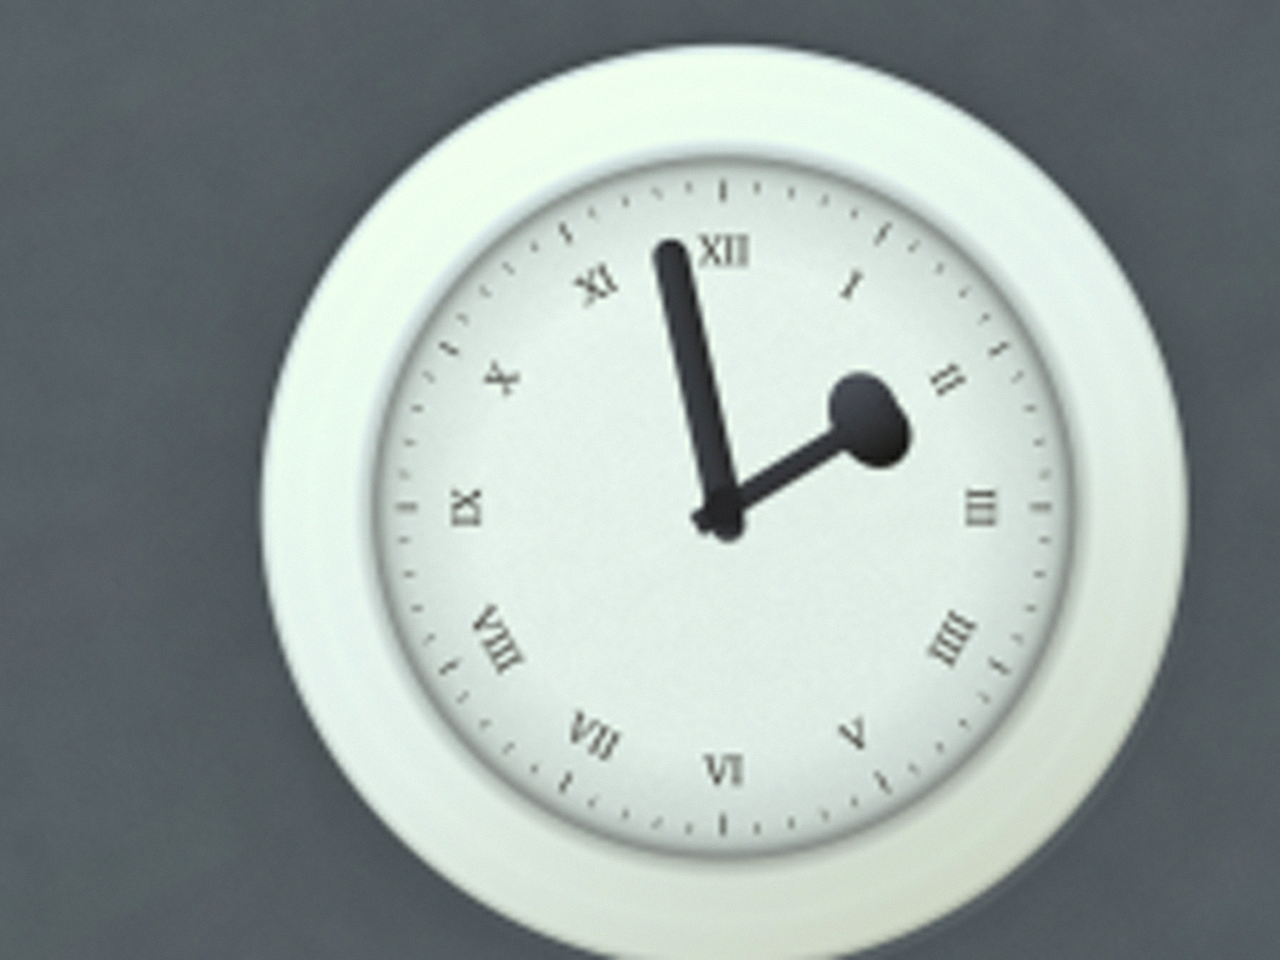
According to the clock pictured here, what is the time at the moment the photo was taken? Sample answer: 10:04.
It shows 1:58
